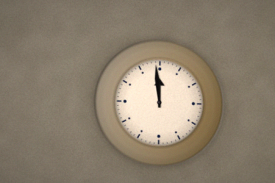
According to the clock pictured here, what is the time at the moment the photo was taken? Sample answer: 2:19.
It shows 11:59
